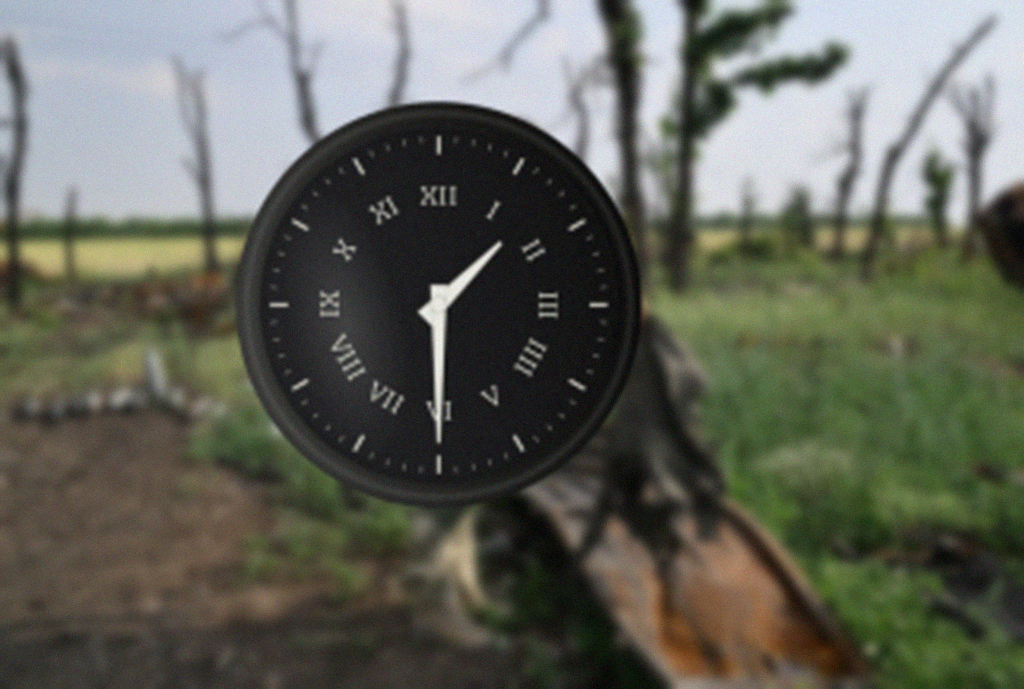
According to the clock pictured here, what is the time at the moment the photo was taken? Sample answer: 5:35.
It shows 1:30
